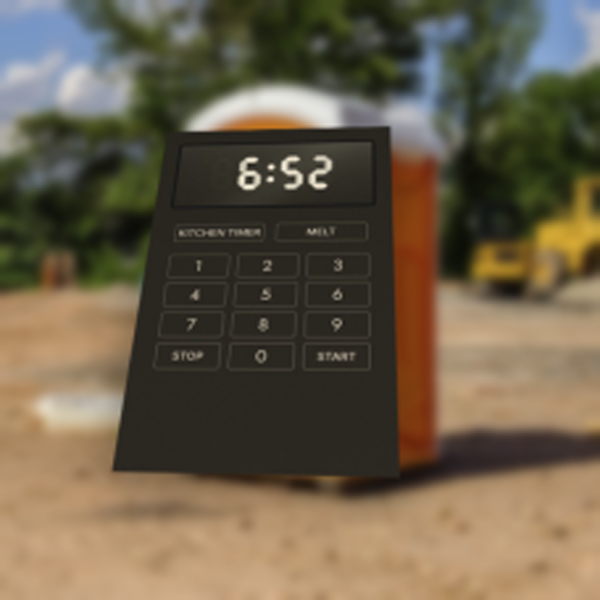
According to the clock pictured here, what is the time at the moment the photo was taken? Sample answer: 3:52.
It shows 6:52
